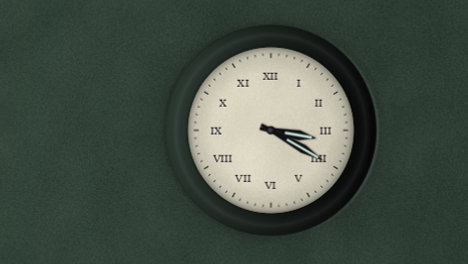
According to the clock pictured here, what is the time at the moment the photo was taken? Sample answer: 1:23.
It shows 3:20
